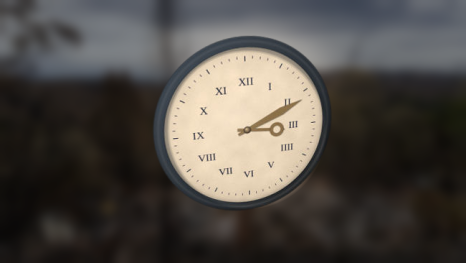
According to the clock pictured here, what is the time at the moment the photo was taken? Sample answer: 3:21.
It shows 3:11
